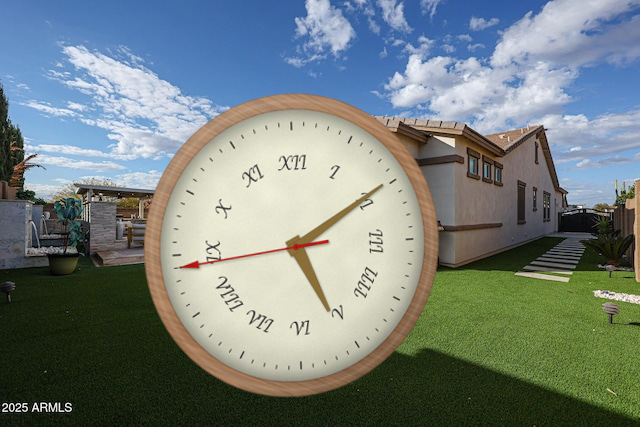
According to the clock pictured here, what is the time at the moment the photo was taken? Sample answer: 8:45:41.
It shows 5:09:44
